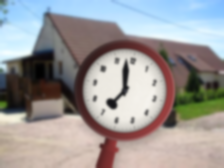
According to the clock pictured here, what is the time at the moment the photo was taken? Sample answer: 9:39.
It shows 6:58
